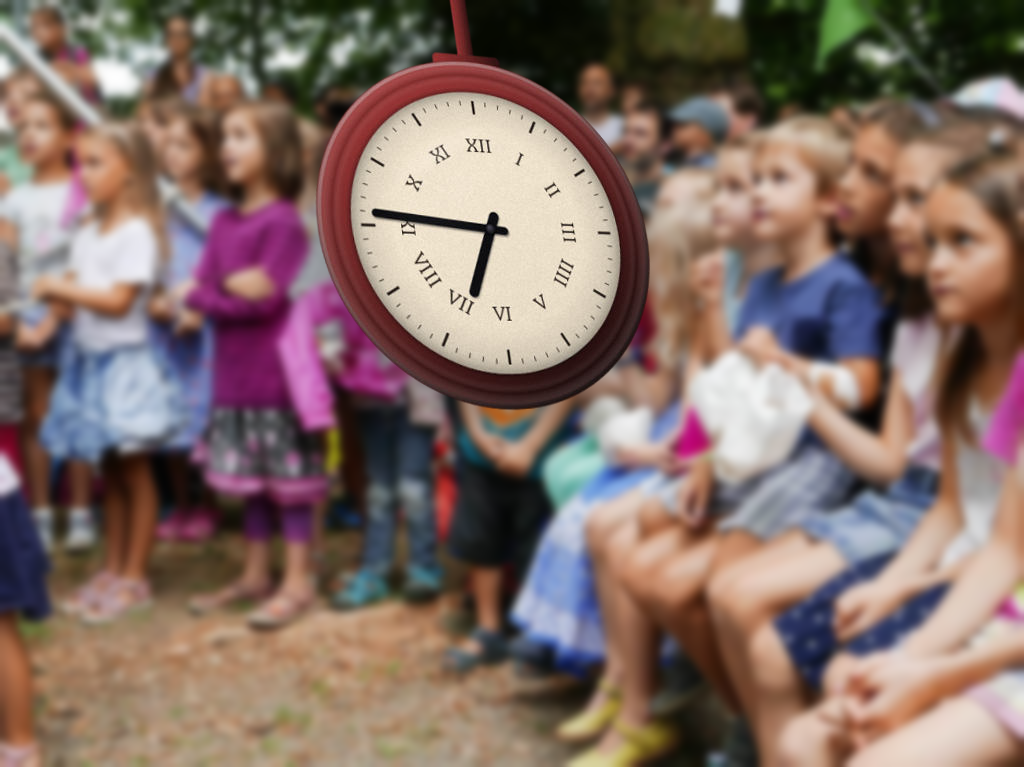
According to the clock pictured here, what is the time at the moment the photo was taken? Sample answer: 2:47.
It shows 6:46
